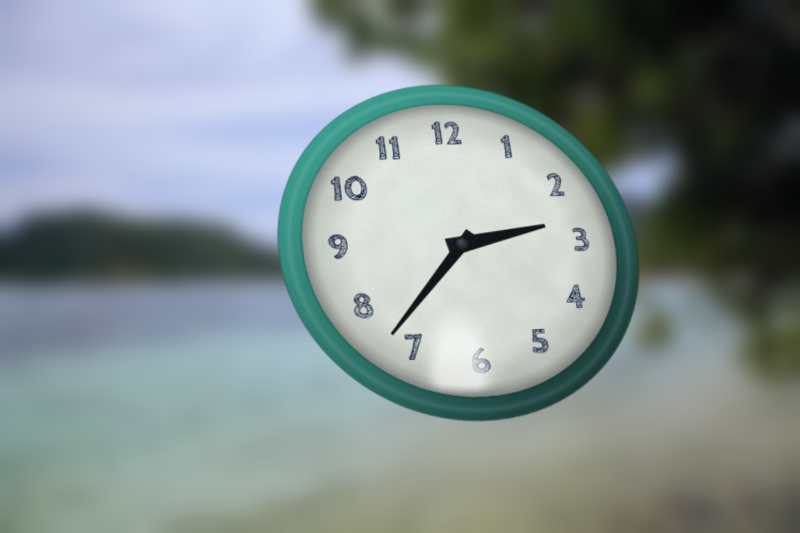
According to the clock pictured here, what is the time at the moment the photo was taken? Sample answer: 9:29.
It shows 2:37
